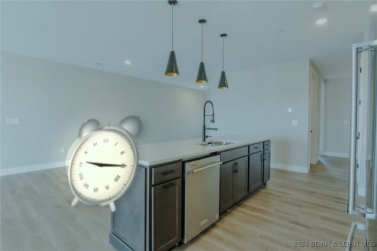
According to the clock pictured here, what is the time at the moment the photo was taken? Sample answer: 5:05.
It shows 9:15
